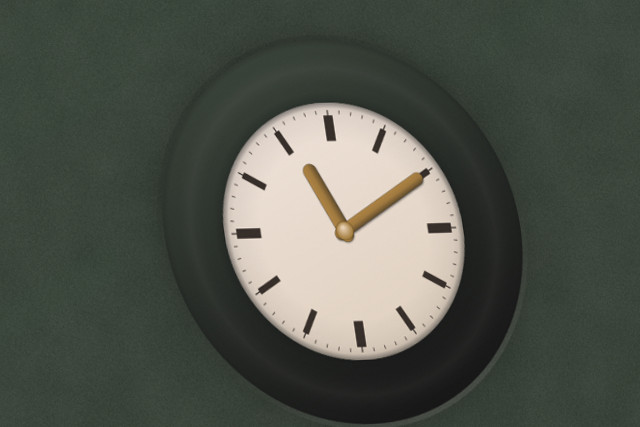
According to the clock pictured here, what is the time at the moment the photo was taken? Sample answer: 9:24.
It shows 11:10
